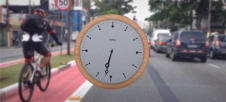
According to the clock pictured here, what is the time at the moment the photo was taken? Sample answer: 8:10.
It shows 6:32
